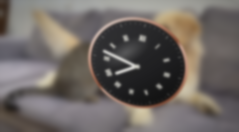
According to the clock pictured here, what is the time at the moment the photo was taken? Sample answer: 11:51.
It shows 7:47
